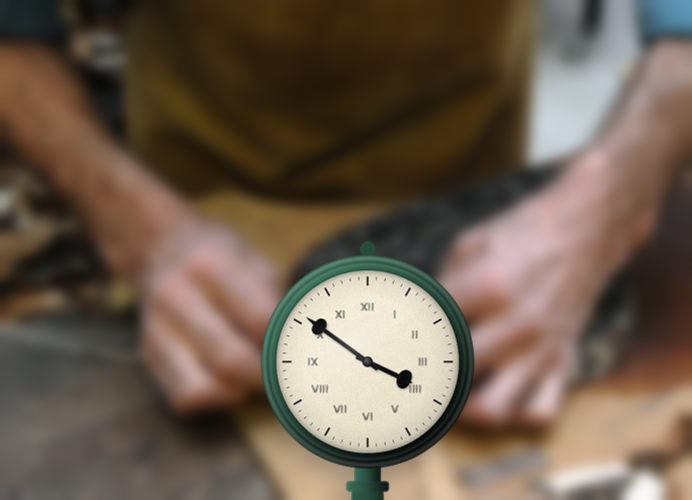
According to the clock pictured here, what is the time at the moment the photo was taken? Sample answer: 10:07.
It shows 3:51
